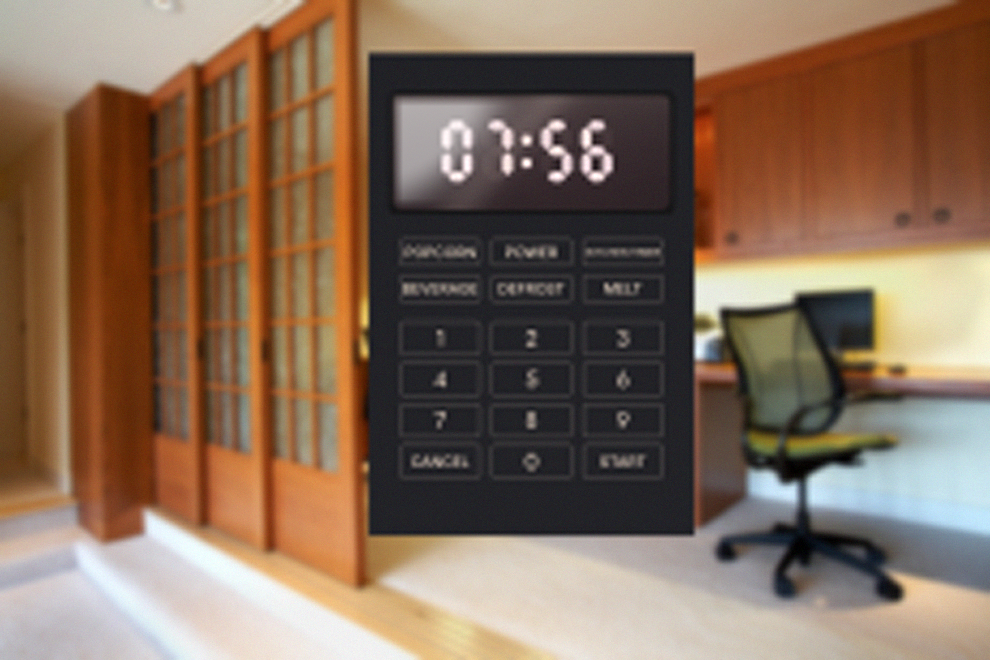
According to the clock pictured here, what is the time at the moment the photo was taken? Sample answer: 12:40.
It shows 7:56
